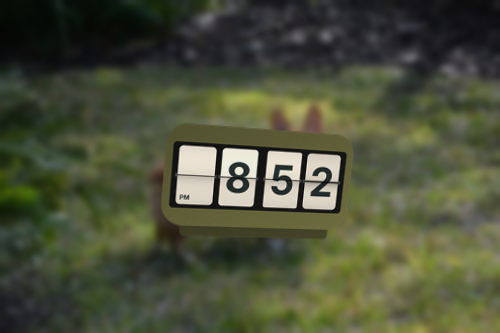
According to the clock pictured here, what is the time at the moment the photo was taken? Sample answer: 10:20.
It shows 8:52
